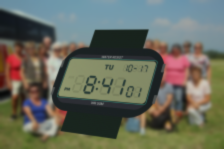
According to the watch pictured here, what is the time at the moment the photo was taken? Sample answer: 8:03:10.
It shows 8:41:01
